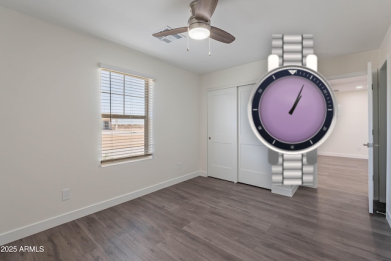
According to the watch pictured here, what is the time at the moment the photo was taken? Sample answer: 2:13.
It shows 1:04
